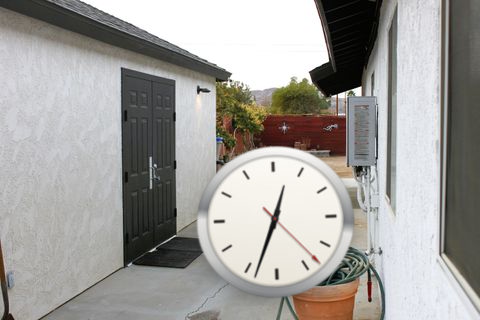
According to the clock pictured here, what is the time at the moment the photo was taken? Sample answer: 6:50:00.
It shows 12:33:23
